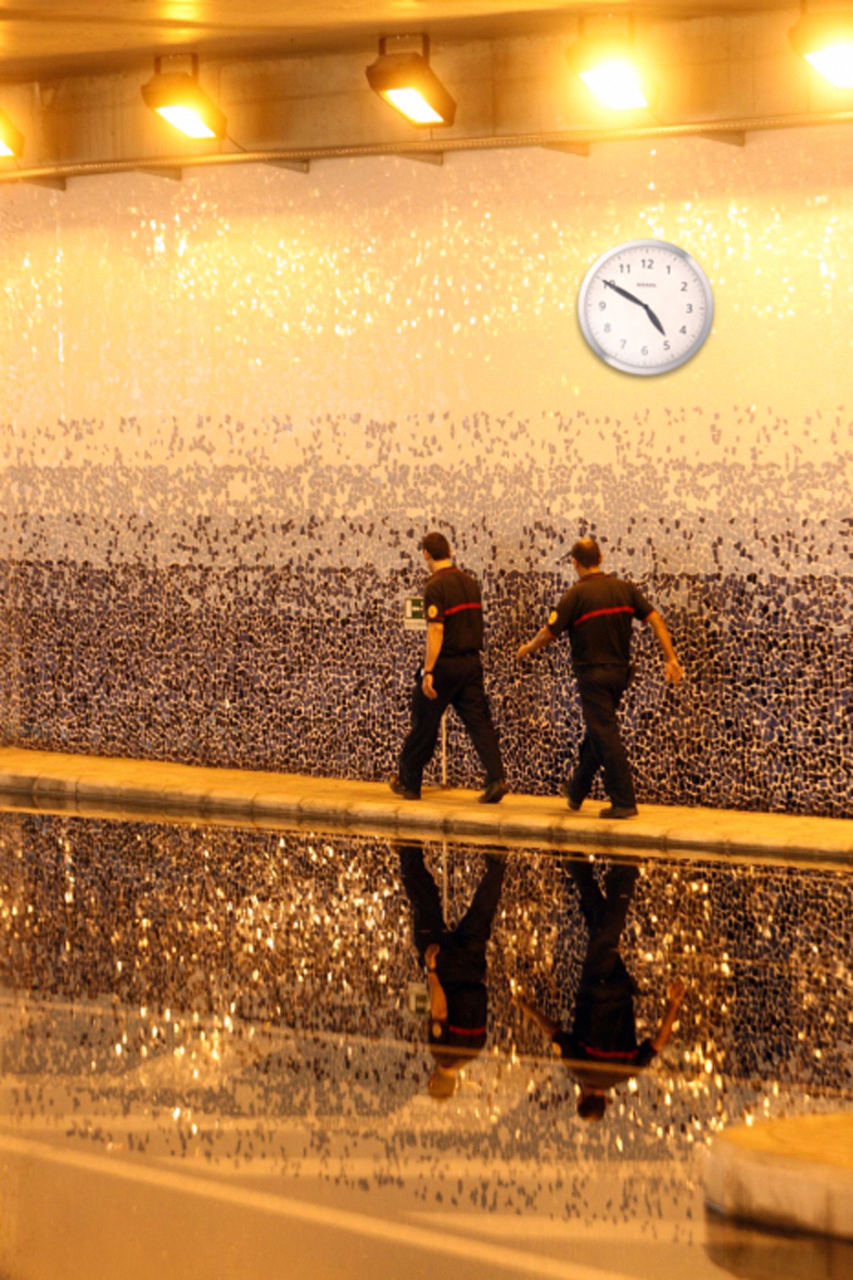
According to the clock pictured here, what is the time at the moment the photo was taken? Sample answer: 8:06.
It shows 4:50
